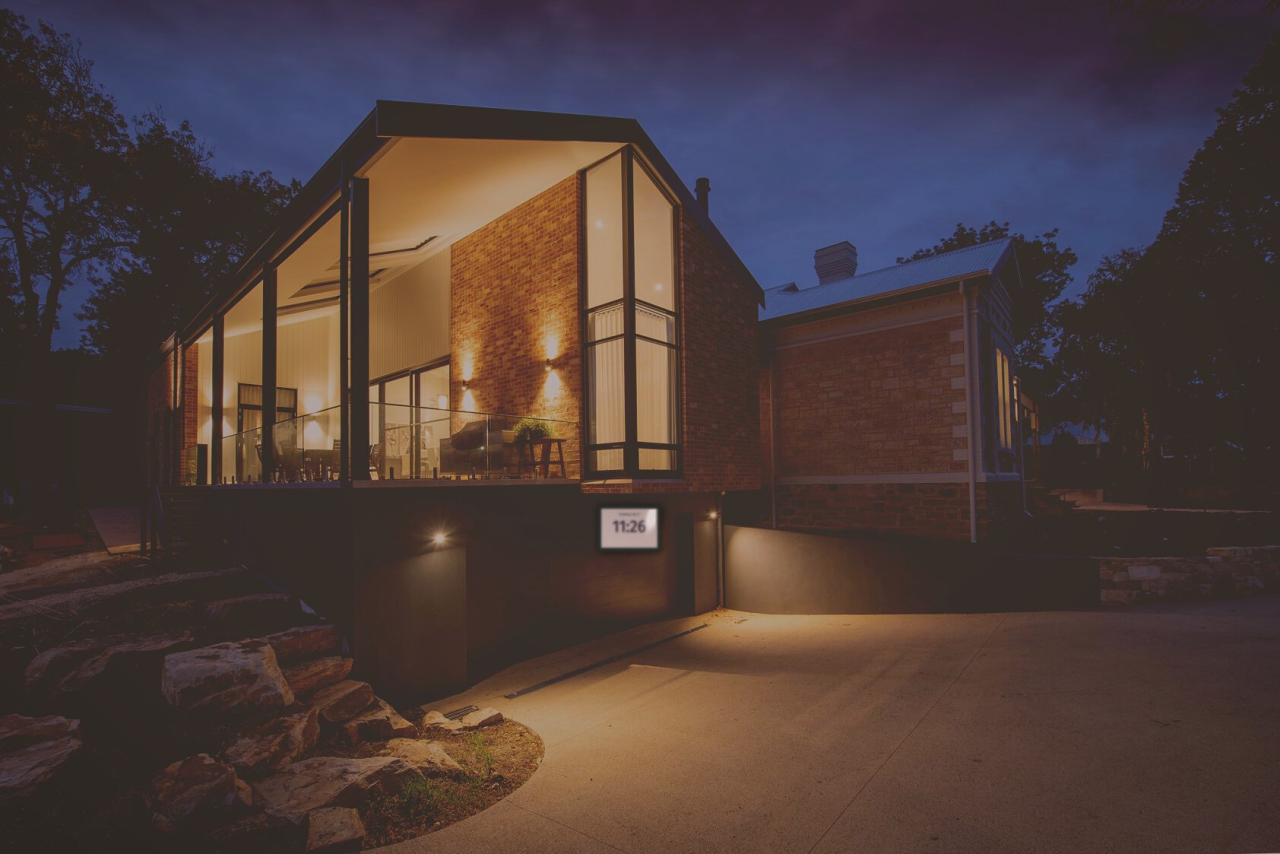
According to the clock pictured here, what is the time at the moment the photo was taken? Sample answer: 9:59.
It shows 11:26
